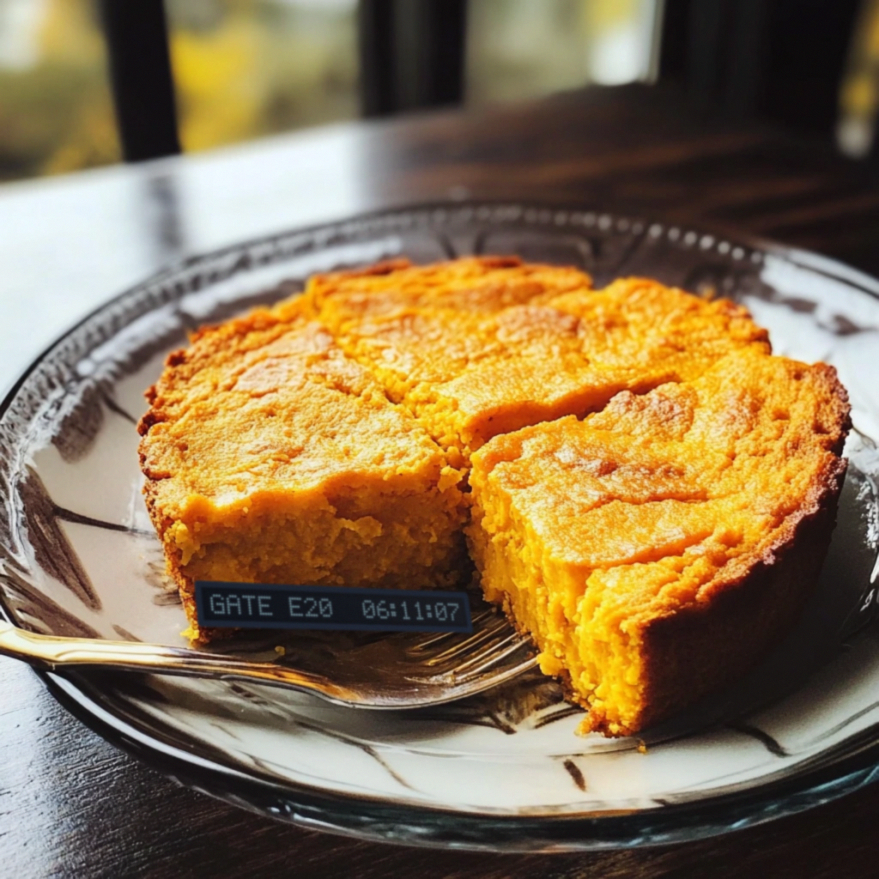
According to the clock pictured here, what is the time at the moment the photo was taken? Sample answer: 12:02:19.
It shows 6:11:07
